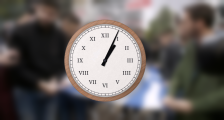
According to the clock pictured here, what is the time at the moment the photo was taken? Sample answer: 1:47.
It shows 1:04
